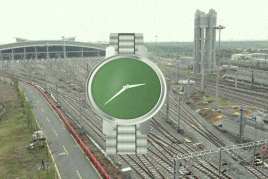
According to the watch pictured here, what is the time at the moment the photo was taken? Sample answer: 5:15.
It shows 2:38
